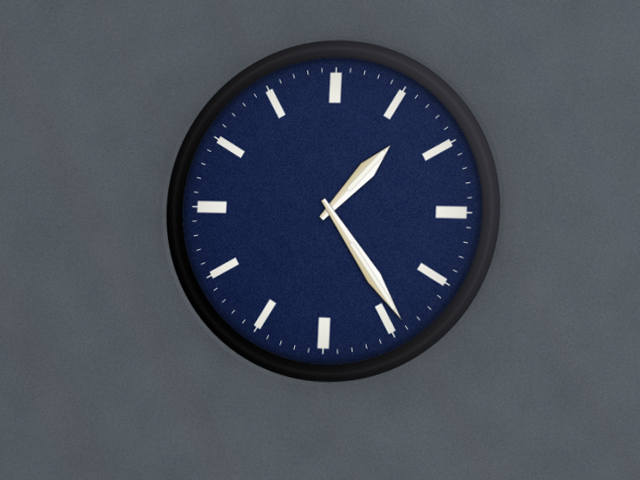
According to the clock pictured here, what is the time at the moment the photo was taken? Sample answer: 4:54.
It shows 1:24
